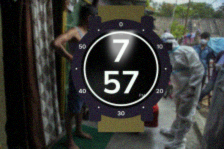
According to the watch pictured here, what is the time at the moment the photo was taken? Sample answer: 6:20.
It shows 7:57
